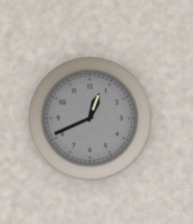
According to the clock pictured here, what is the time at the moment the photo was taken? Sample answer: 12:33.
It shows 12:41
